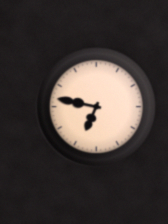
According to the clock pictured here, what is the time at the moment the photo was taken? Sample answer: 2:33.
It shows 6:47
